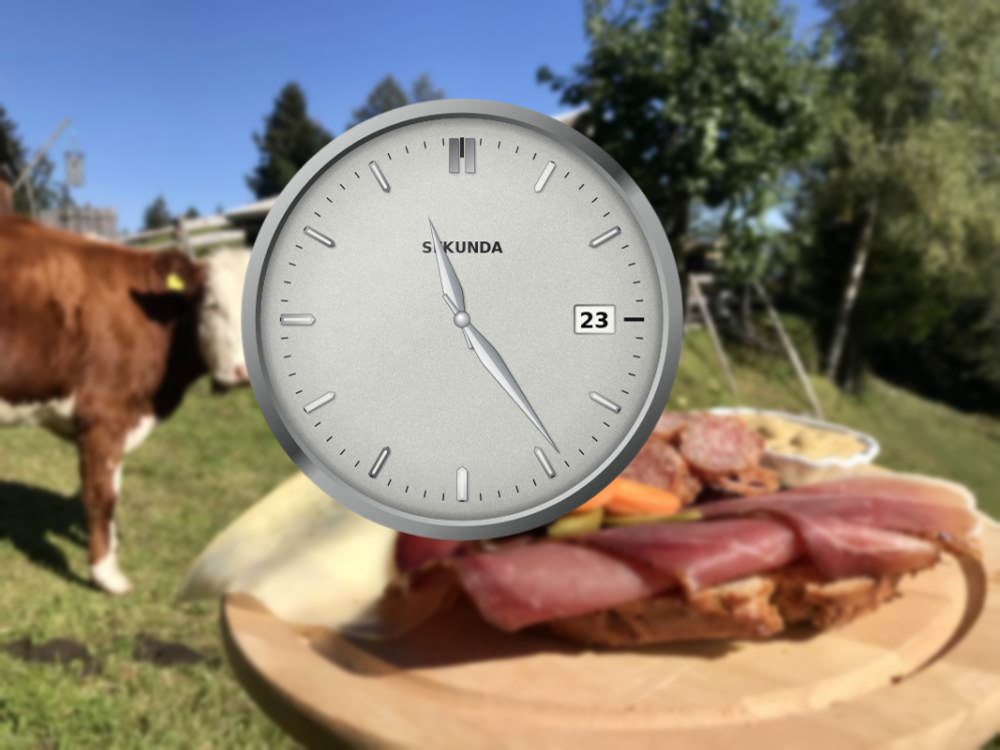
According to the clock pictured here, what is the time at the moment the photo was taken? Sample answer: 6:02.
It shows 11:24
